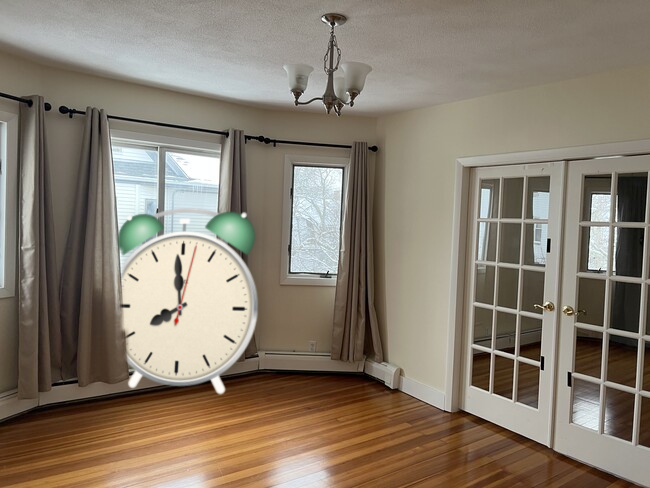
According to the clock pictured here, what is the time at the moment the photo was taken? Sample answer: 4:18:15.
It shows 7:59:02
